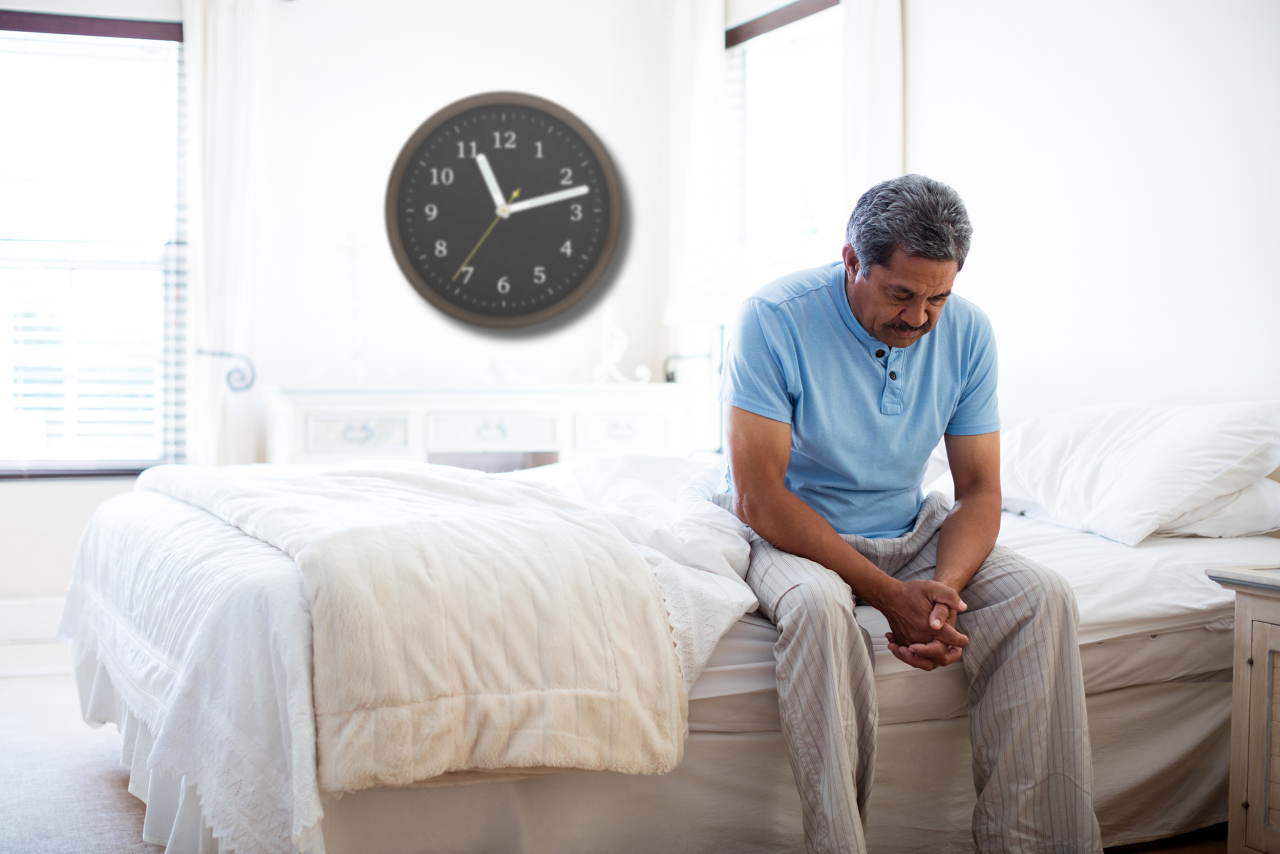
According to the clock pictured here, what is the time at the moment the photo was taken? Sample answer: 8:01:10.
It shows 11:12:36
